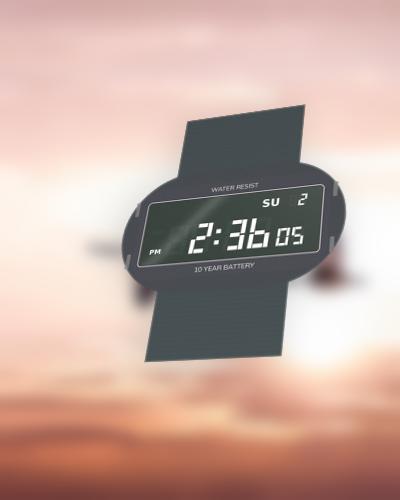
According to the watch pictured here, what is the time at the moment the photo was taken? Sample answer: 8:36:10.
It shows 2:36:05
